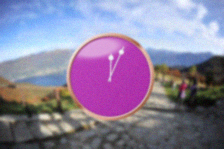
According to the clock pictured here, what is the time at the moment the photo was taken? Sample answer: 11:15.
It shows 12:04
